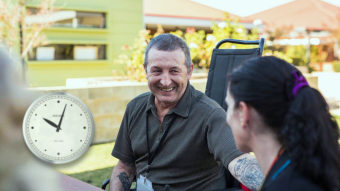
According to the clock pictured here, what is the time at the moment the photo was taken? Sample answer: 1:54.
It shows 10:03
